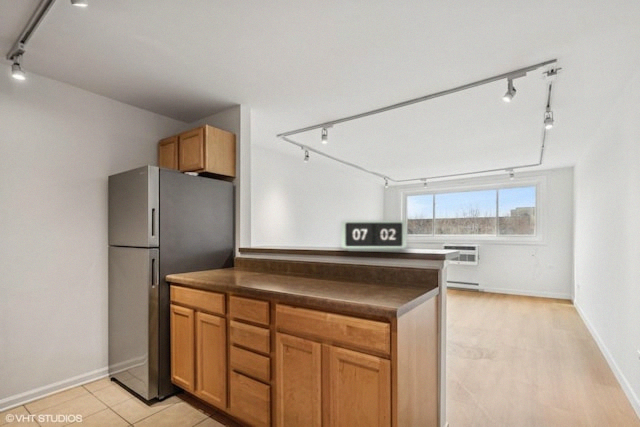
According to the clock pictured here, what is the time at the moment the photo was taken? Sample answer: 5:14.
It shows 7:02
